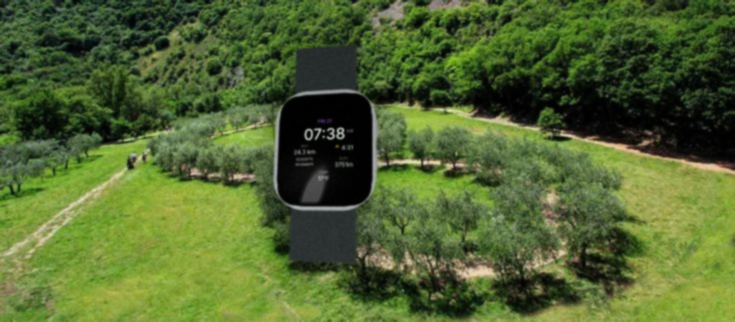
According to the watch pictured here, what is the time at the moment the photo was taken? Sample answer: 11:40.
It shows 7:38
